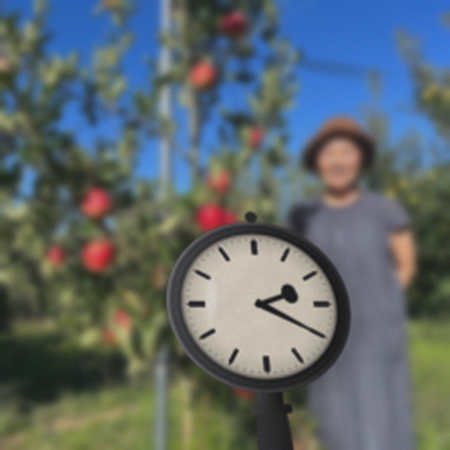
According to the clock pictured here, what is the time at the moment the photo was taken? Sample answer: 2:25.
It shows 2:20
